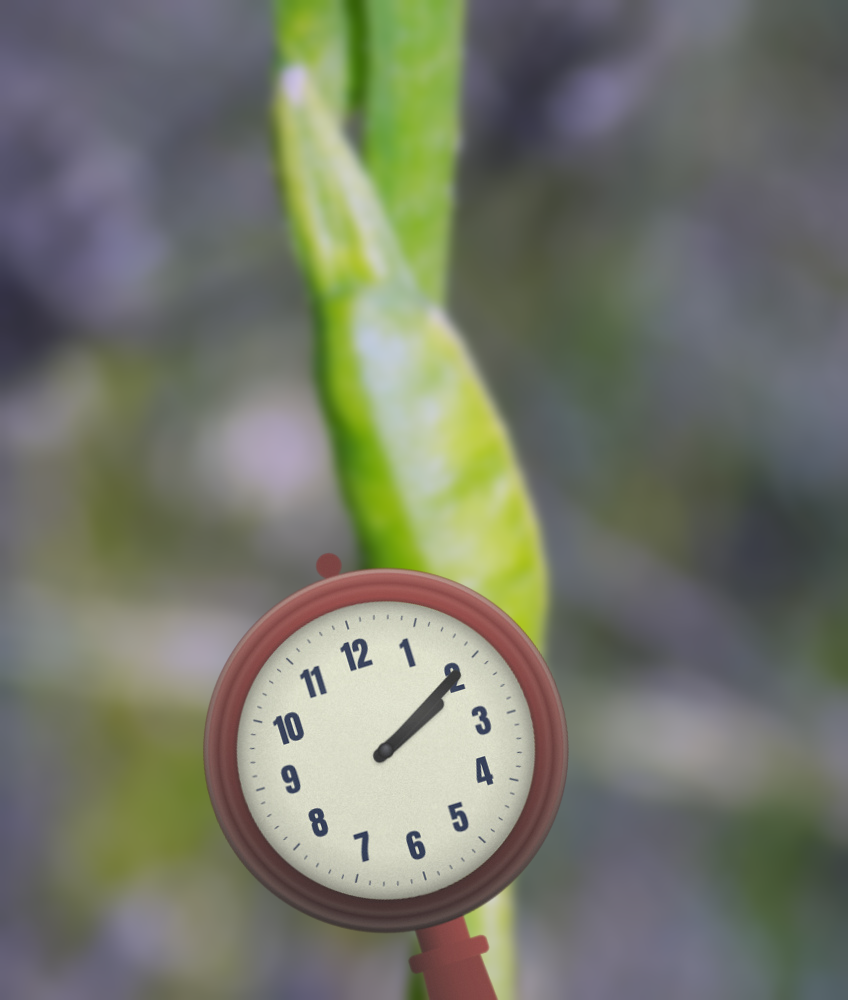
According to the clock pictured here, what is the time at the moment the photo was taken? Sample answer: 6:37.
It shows 2:10
